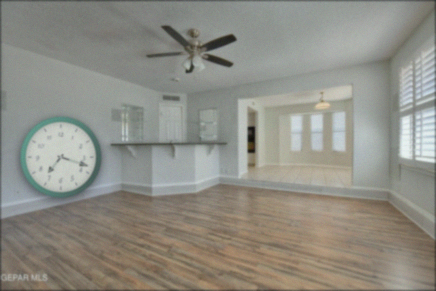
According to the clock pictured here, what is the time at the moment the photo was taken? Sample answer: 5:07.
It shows 7:18
